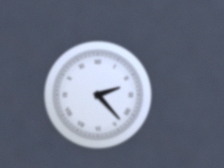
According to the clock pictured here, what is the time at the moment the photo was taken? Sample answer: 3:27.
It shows 2:23
